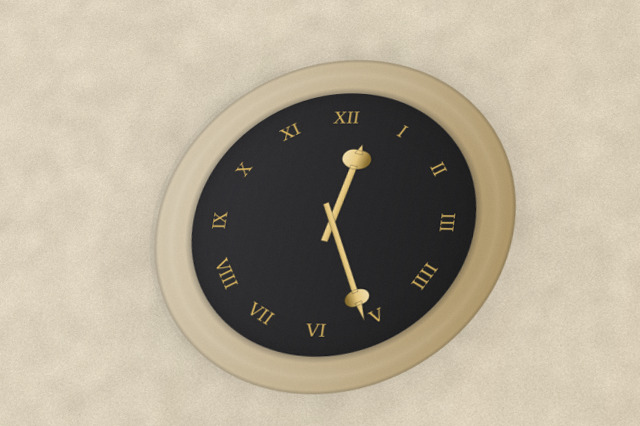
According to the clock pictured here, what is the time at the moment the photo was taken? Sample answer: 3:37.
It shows 12:26
